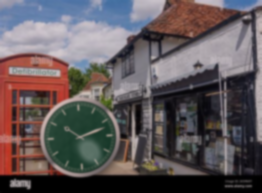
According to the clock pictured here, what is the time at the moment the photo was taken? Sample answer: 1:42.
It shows 10:12
